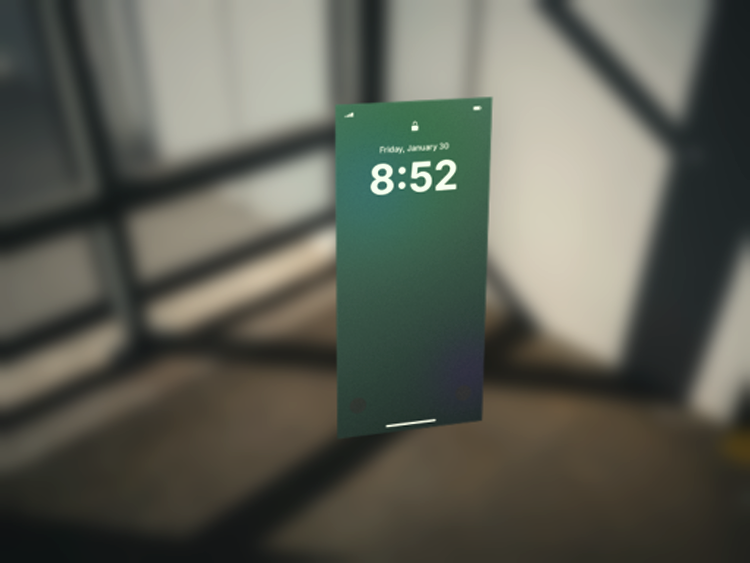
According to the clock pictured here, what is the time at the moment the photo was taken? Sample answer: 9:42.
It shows 8:52
